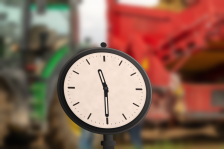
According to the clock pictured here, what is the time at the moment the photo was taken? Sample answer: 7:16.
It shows 11:30
